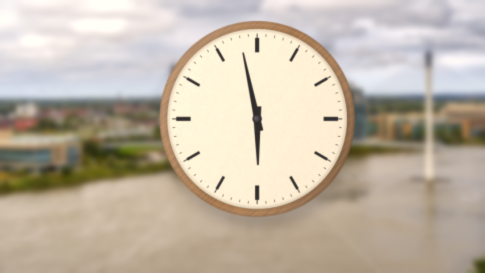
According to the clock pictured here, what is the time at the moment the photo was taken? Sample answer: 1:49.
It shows 5:58
